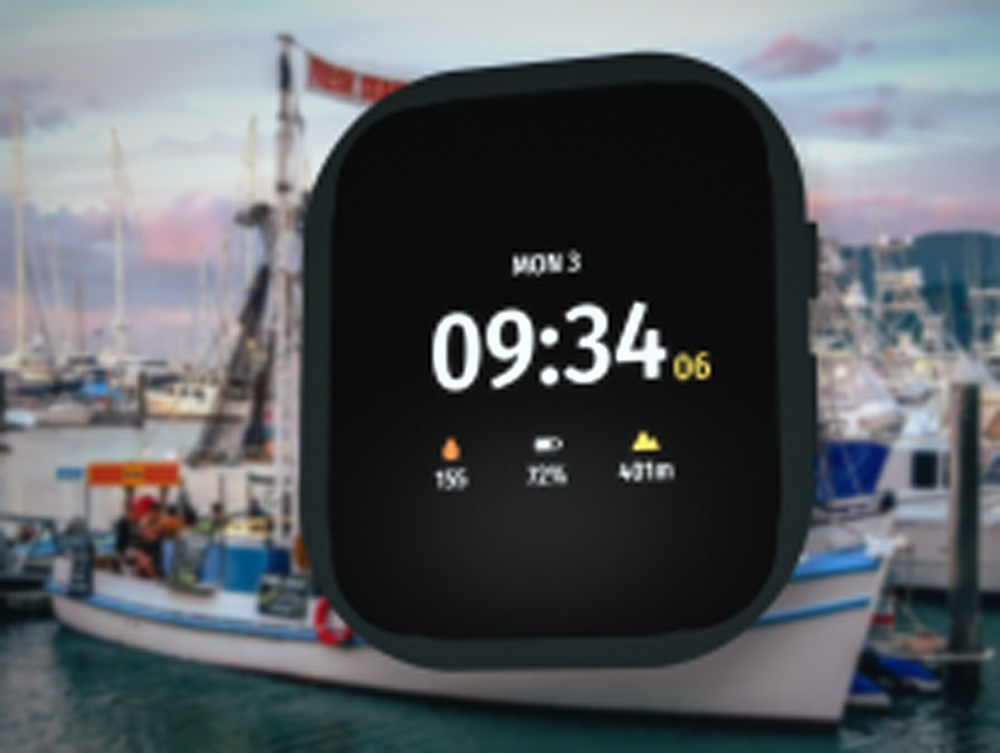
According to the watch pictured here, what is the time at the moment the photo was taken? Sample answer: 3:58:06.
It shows 9:34:06
